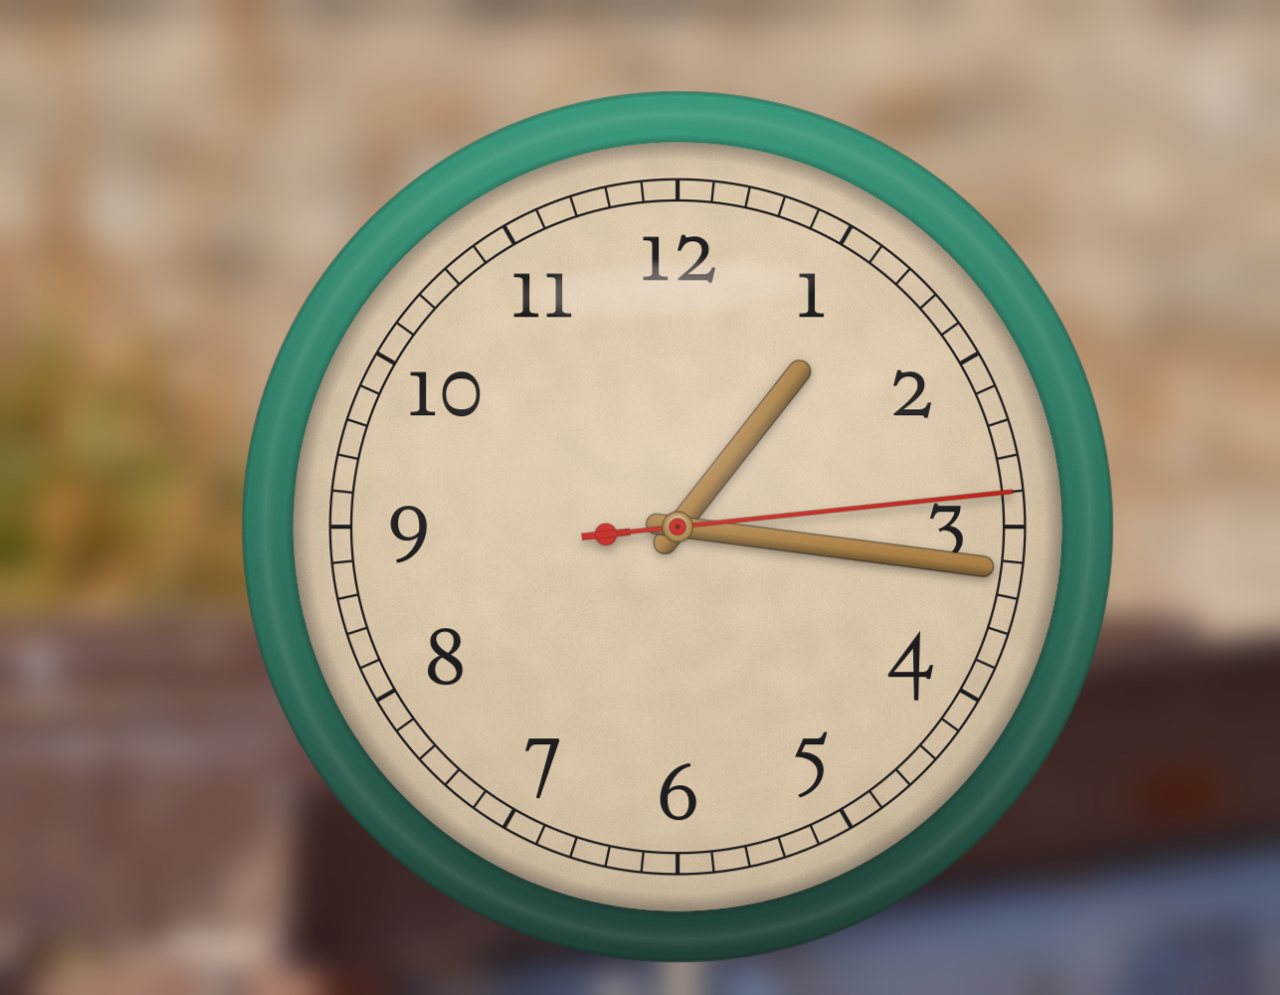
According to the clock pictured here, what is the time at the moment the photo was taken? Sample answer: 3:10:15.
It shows 1:16:14
